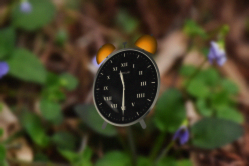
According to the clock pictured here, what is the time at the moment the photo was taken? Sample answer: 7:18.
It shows 11:30
